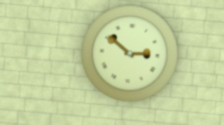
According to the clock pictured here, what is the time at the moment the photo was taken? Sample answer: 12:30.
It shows 2:51
